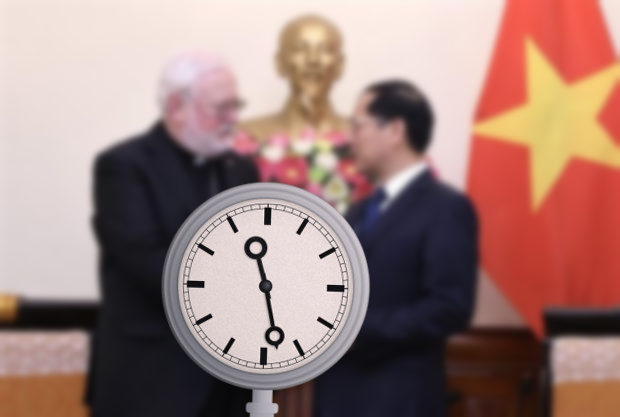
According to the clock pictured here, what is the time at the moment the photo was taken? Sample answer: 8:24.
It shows 11:28
